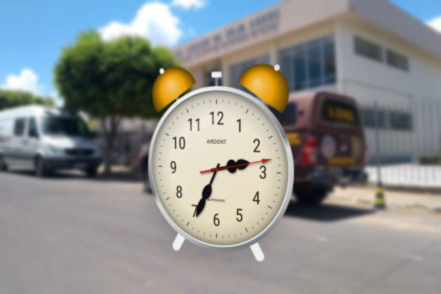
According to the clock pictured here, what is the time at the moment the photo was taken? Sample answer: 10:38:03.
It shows 2:34:13
